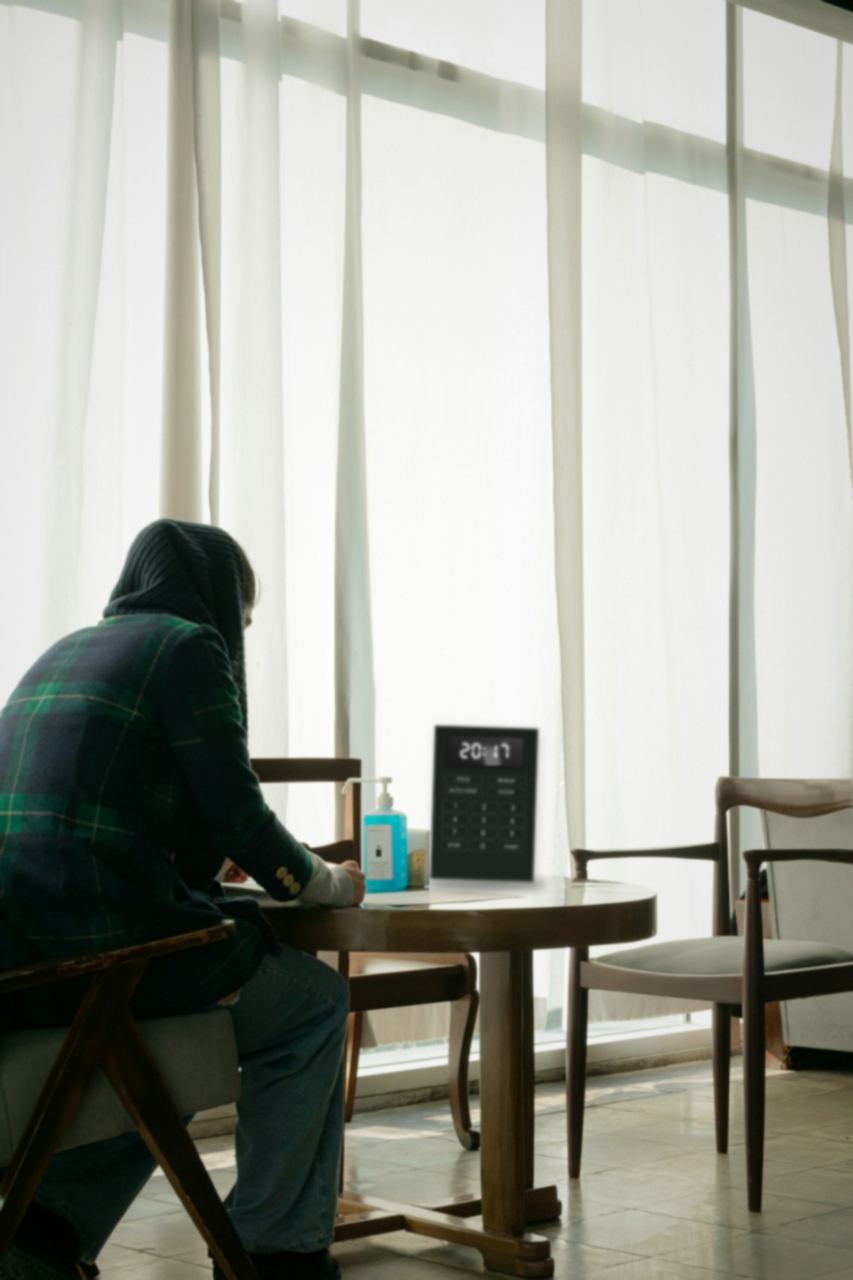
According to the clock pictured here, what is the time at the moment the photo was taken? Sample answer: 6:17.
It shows 20:17
